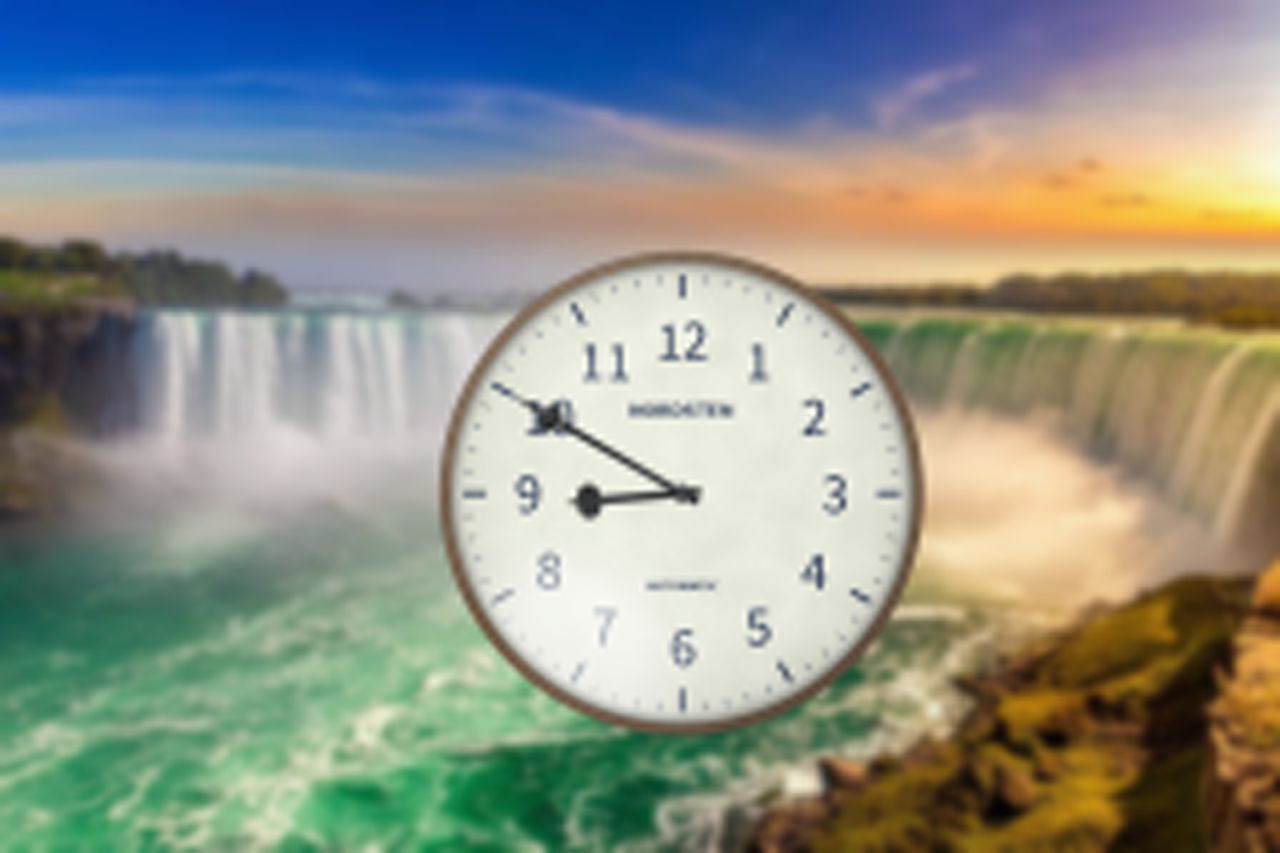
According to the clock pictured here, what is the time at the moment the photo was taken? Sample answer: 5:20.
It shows 8:50
